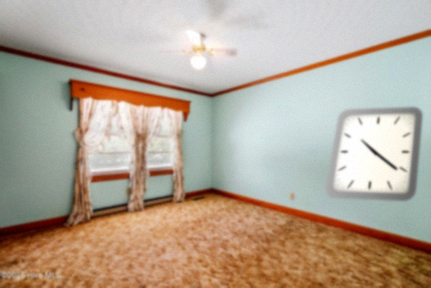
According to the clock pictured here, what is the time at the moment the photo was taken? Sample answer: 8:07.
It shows 10:21
